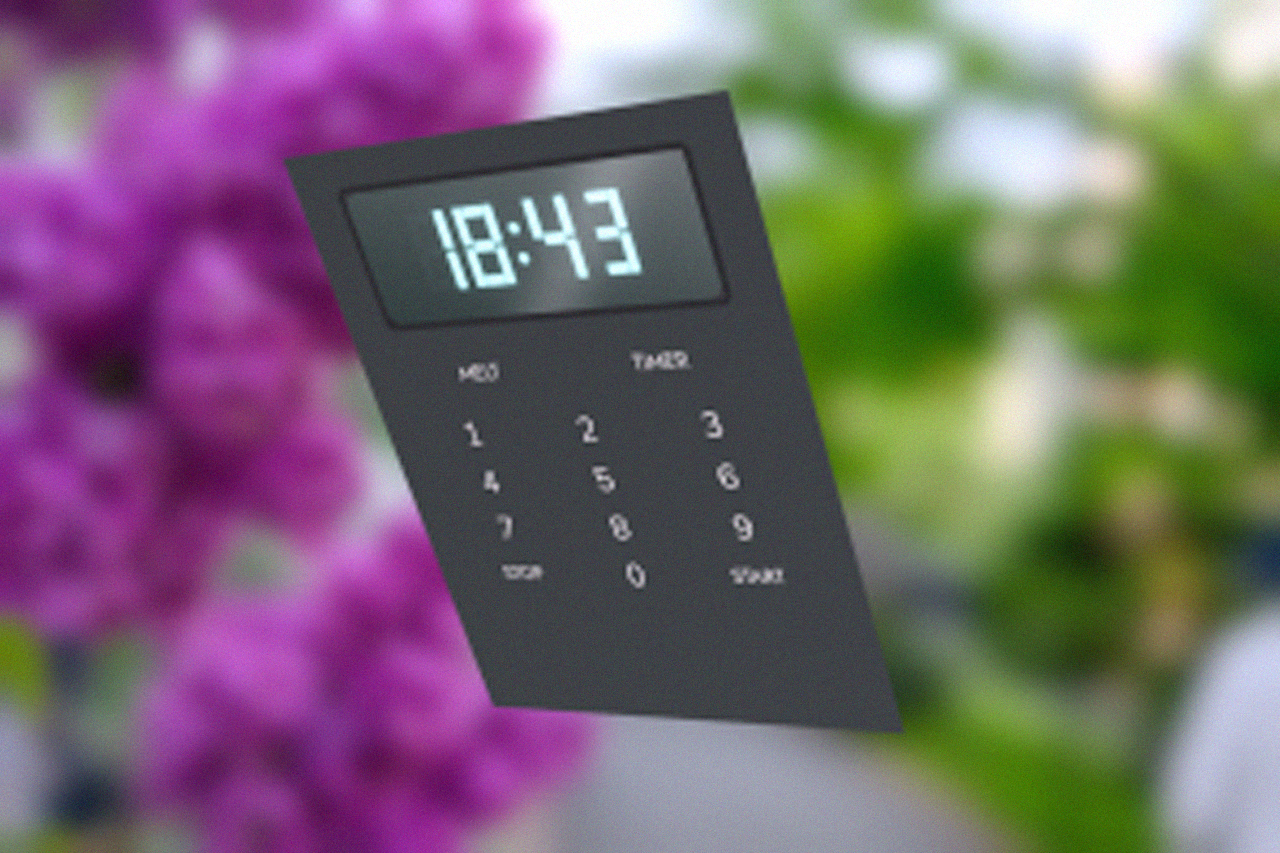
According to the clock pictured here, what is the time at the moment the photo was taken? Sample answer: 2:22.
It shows 18:43
